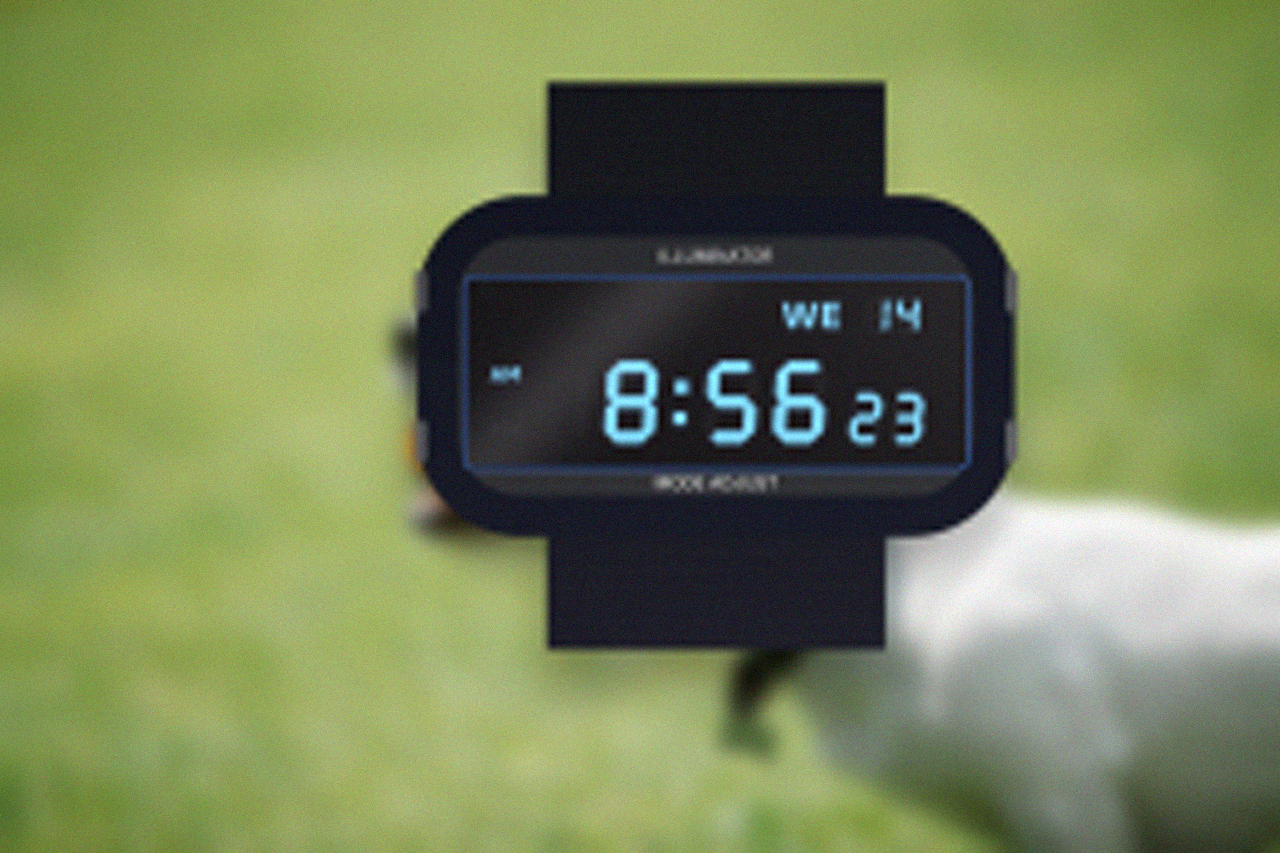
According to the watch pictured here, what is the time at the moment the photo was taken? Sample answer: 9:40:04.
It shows 8:56:23
